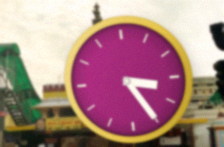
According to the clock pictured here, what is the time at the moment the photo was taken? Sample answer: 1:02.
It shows 3:25
